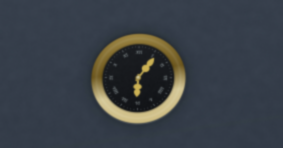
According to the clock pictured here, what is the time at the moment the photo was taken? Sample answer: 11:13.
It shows 6:06
